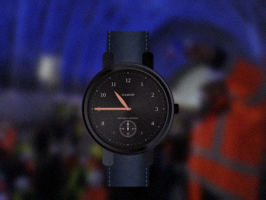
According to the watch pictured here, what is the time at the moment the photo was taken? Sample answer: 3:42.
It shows 10:45
